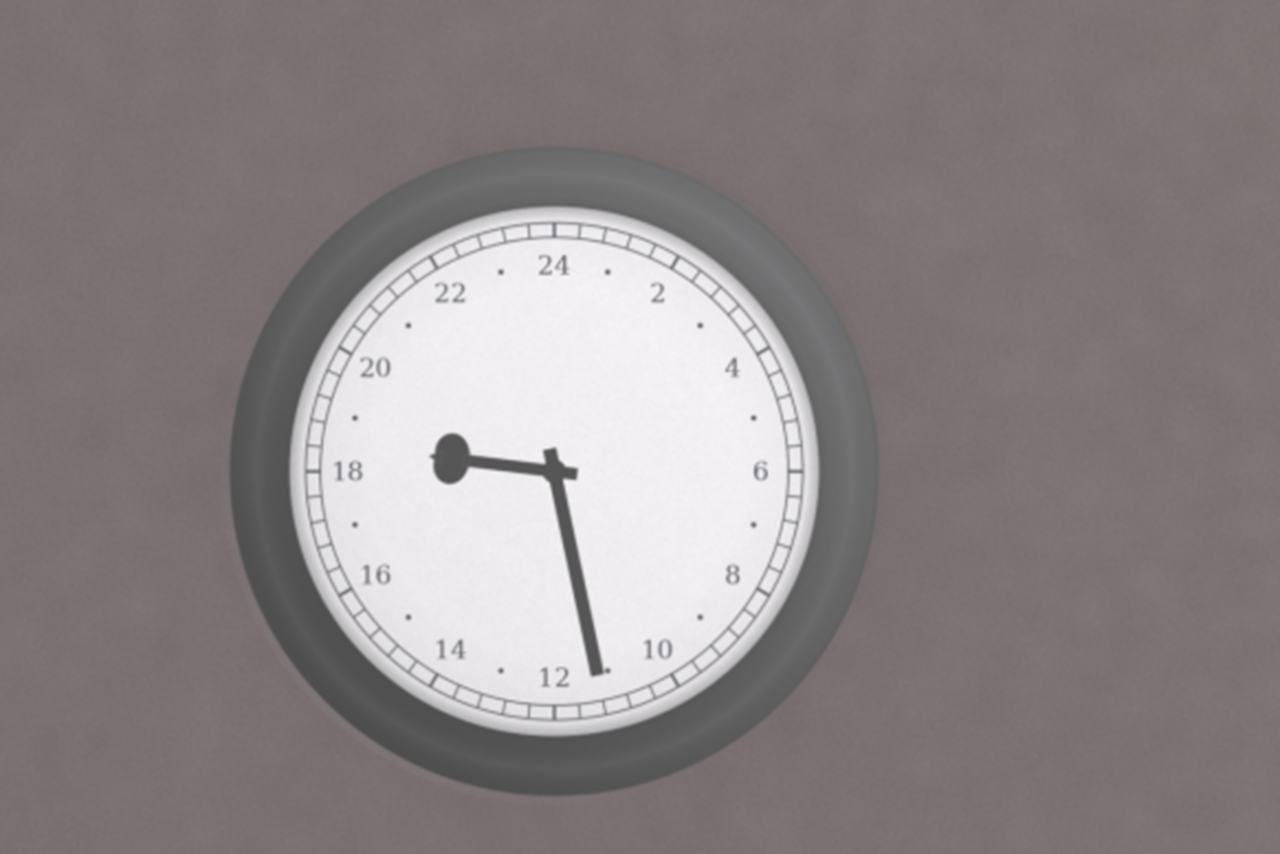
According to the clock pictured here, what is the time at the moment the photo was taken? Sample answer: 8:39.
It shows 18:28
